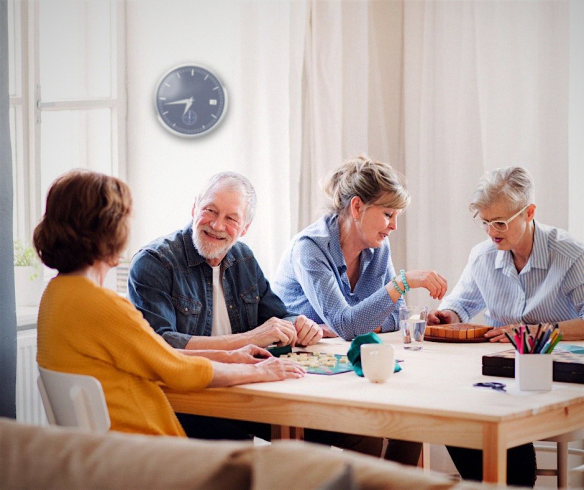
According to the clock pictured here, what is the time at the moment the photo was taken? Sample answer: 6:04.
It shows 6:43
